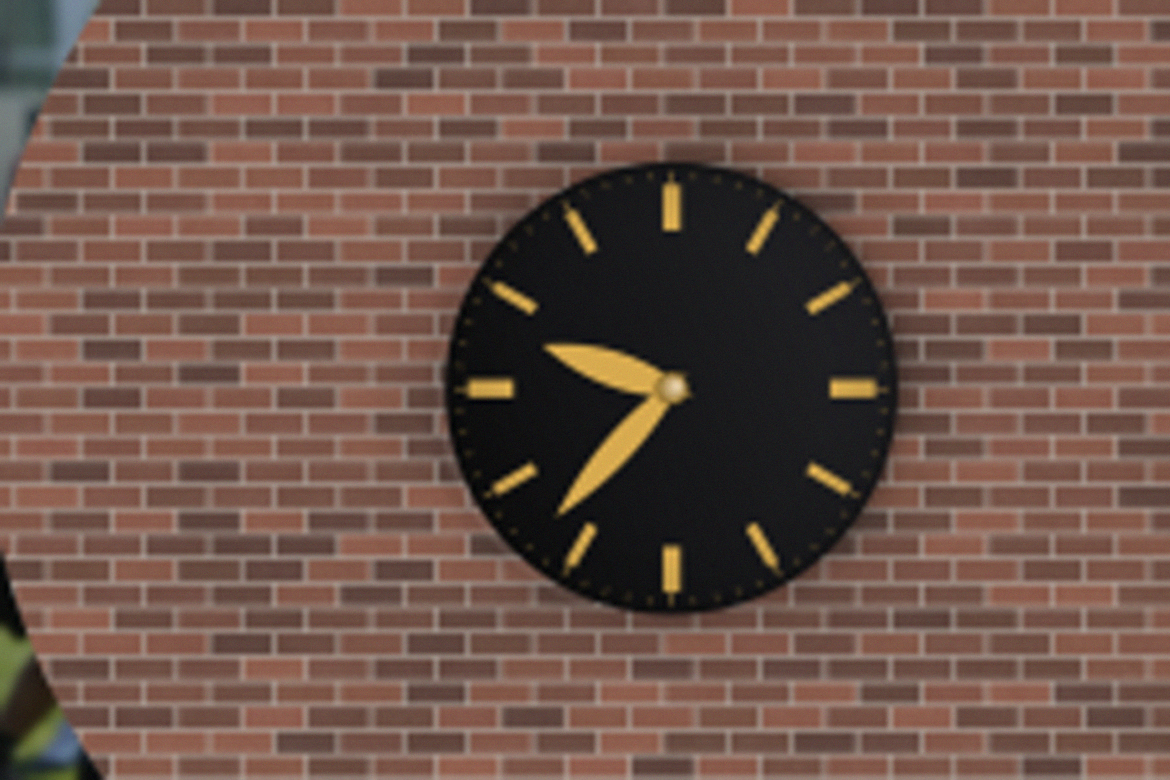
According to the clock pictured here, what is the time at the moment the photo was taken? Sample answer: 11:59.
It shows 9:37
